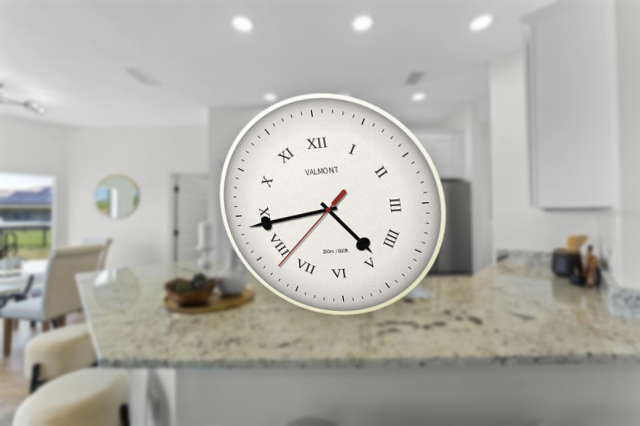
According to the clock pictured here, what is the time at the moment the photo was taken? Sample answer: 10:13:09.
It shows 4:43:38
